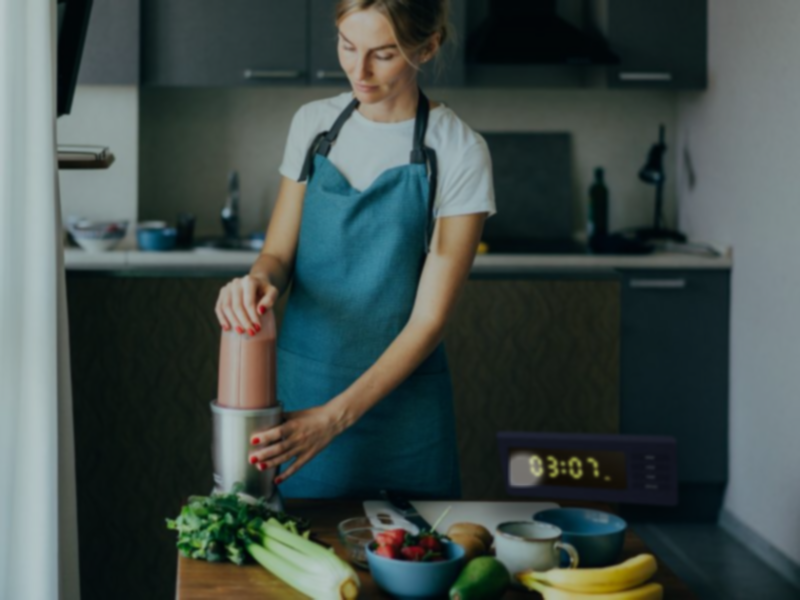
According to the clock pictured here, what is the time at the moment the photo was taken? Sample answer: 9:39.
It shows 3:07
